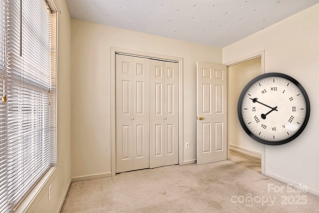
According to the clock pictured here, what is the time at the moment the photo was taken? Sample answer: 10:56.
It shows 7:49
